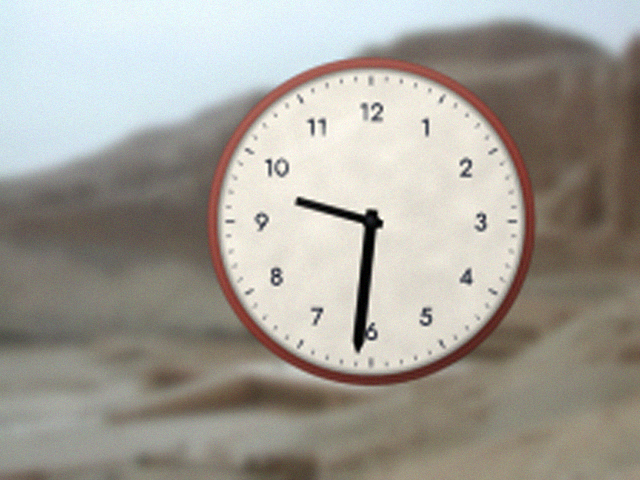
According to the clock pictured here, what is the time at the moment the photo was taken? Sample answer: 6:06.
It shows 9:31
